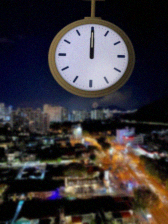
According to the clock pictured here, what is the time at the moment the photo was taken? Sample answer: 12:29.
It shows 12:00
